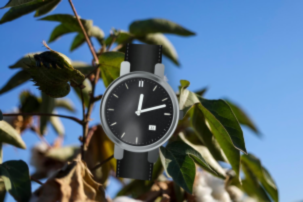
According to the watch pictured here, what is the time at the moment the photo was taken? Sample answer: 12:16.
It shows 12:12
